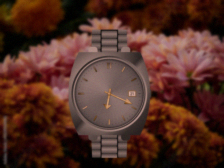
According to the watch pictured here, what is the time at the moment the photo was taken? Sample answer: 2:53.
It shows 6:19
